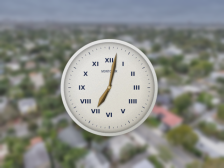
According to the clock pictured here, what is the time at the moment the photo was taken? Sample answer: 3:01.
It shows 7:02
